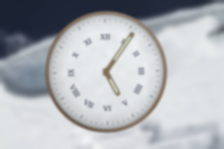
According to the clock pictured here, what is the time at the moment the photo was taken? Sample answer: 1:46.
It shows 5:06
